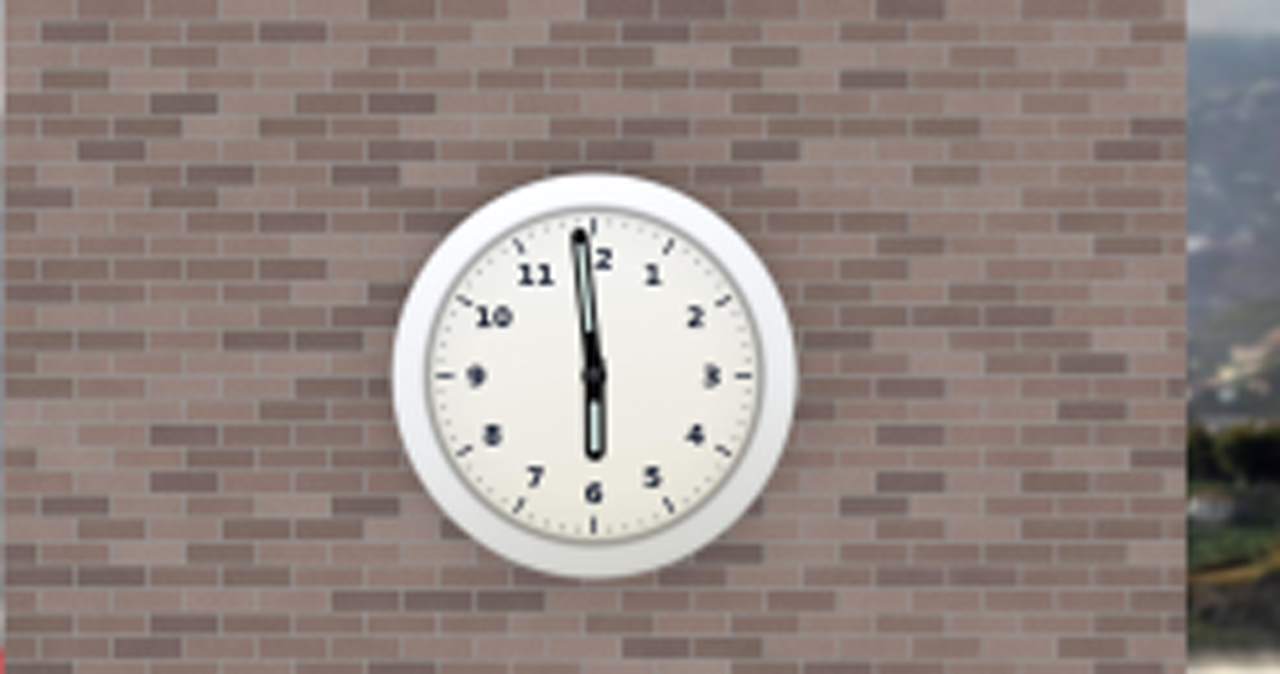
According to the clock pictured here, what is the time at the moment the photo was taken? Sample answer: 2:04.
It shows 5:59
